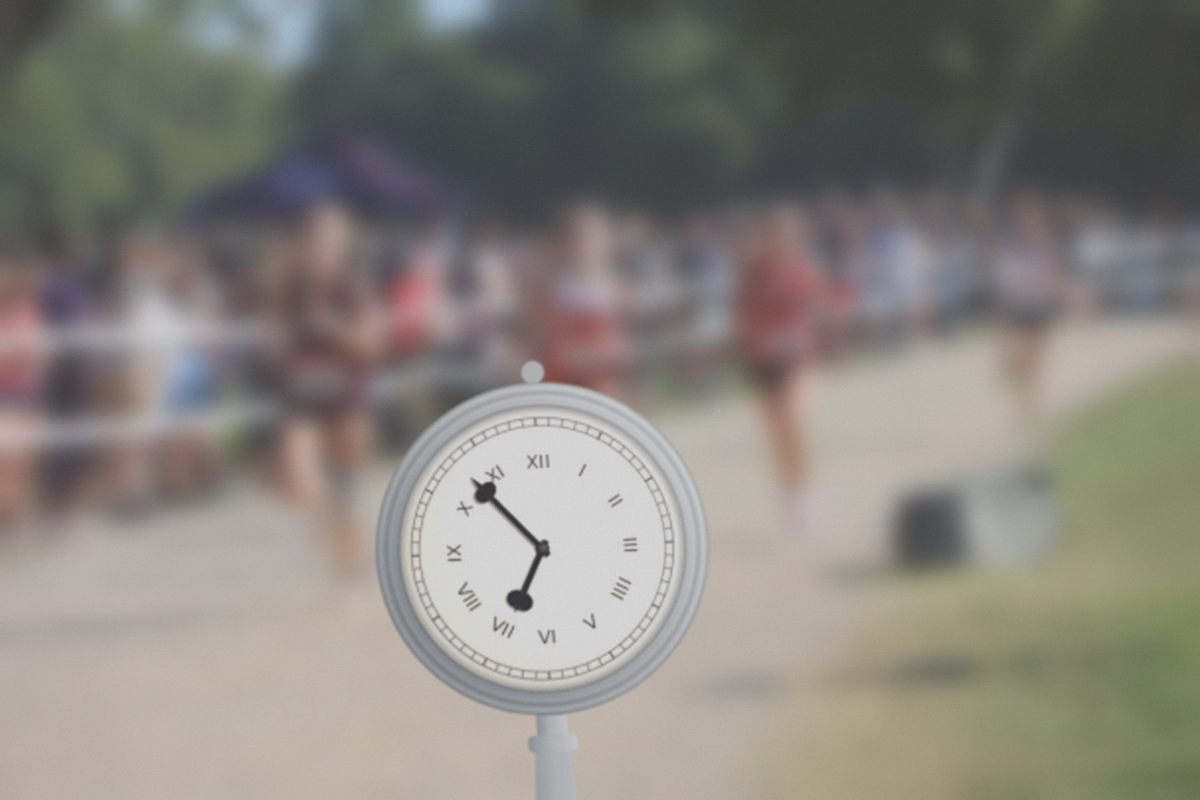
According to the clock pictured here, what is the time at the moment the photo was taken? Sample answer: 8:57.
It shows 6:53
